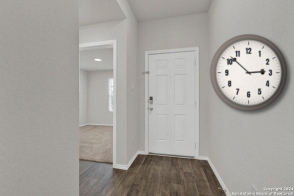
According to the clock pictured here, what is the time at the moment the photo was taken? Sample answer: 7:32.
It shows 2:52
